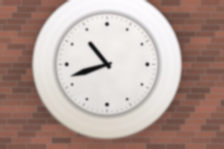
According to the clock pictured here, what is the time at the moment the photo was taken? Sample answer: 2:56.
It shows 10:42
